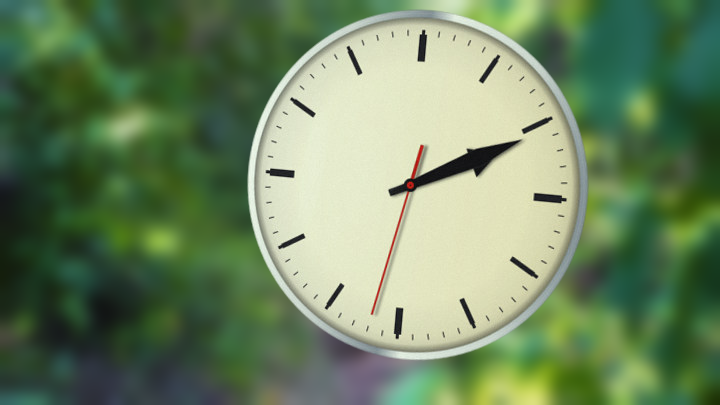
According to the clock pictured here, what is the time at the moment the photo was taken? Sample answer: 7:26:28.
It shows 2:10:32
